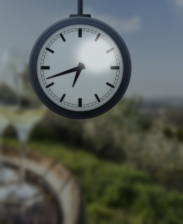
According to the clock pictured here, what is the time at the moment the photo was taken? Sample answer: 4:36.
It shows 6:42
